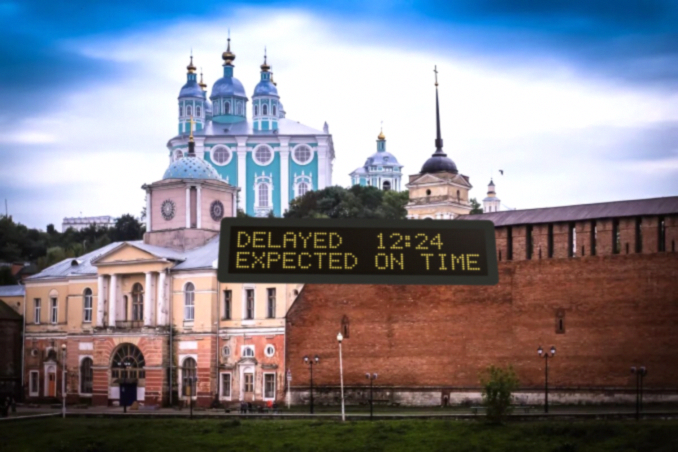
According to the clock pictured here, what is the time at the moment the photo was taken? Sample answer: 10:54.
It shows 12:24
